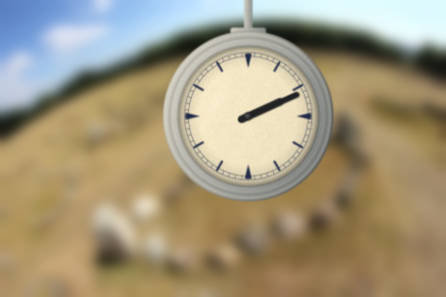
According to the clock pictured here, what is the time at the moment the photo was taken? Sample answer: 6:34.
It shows 2:11
